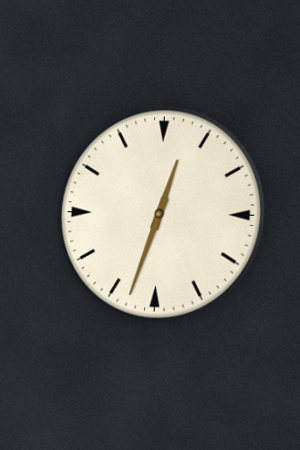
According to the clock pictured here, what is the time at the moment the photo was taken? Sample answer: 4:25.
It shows 12:33
